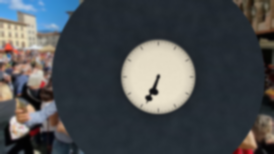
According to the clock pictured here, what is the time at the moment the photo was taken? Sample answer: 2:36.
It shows 6:34
